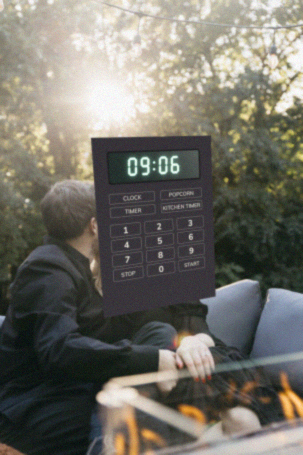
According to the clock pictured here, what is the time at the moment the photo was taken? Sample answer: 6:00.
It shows 9:06
